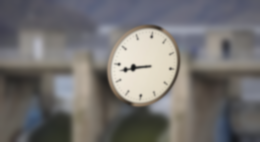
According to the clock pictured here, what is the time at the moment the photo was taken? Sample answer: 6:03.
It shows 8:43
